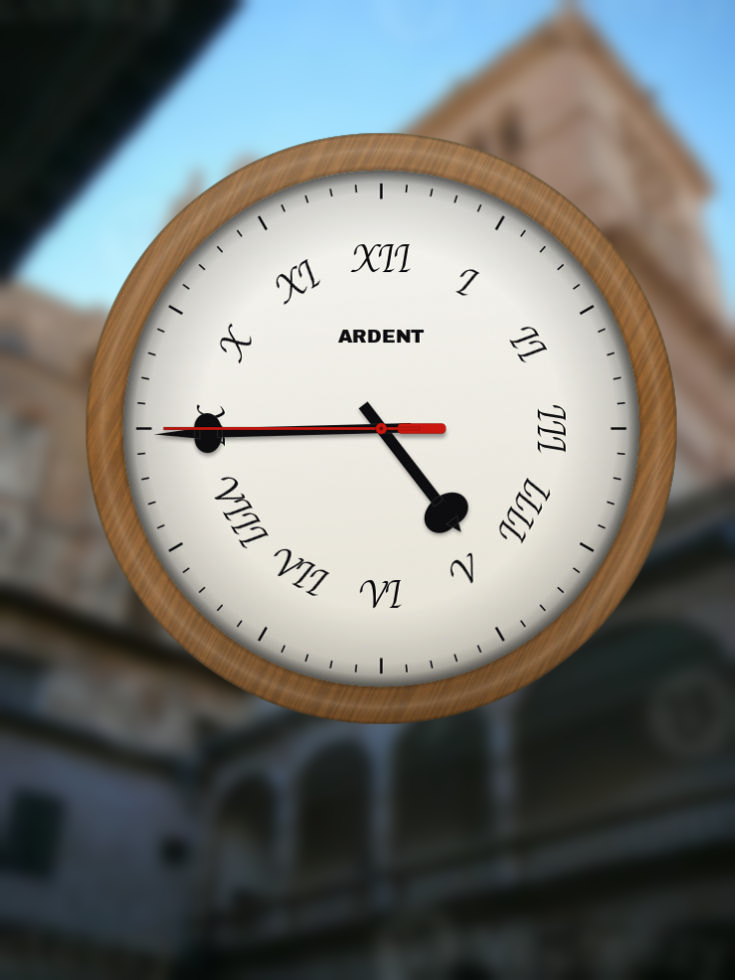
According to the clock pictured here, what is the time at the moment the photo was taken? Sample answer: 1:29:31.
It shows 4:44:45
